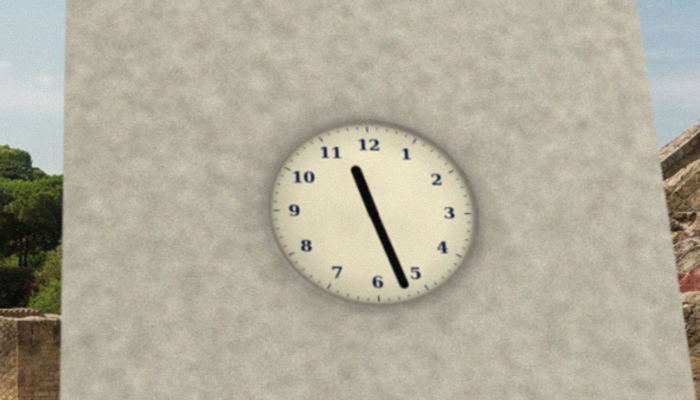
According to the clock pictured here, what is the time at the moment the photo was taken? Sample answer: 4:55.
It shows 11:27
